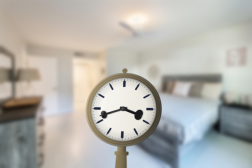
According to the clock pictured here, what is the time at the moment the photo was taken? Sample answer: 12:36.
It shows 3:42
